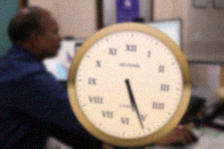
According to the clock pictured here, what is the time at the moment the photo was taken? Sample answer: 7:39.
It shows 5:26
